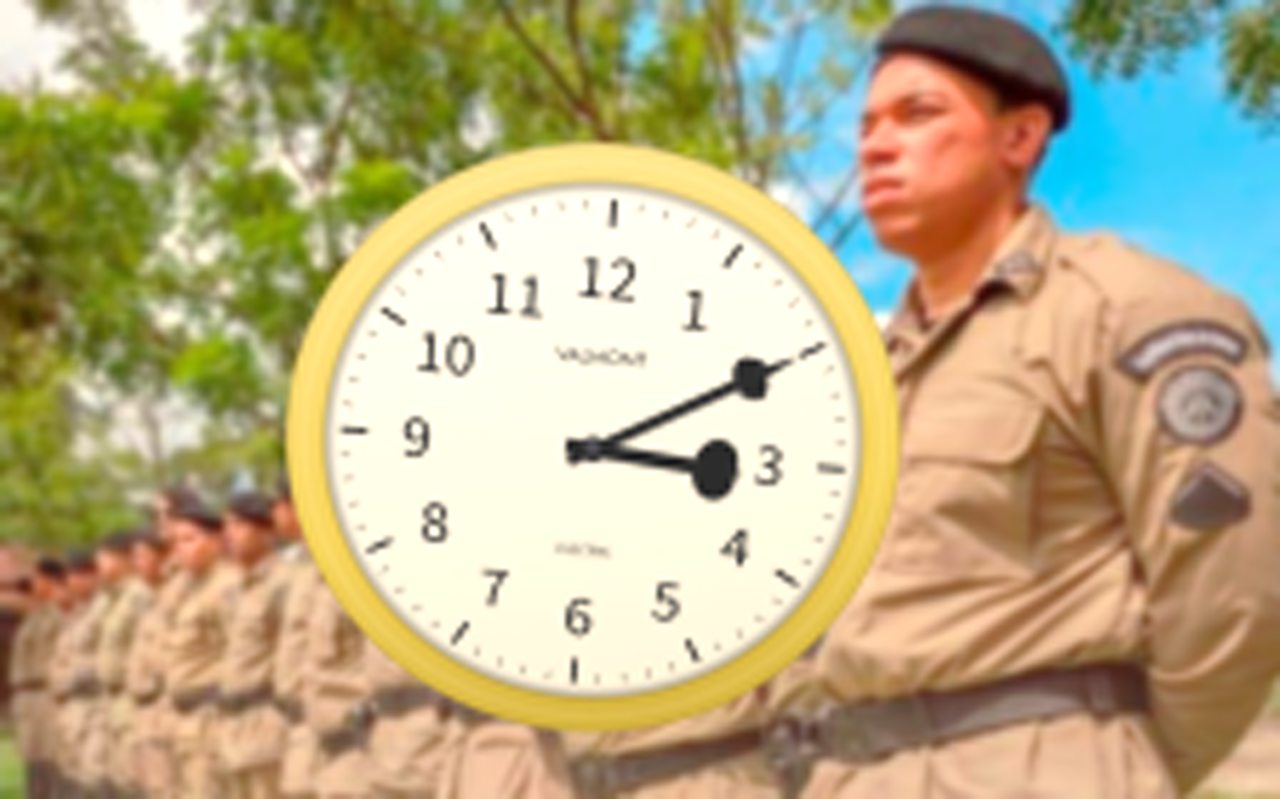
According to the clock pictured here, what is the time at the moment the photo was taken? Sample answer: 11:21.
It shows 3:10
